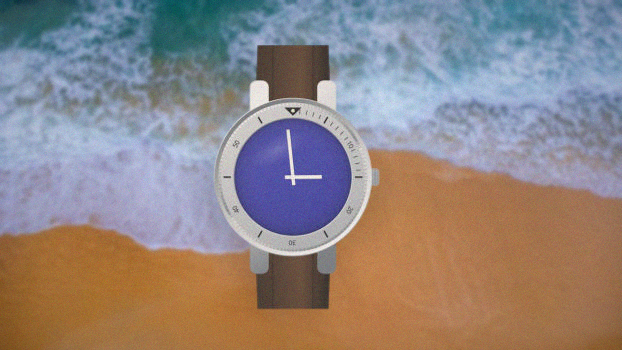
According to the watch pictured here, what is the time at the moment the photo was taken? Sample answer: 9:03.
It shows 2:59
